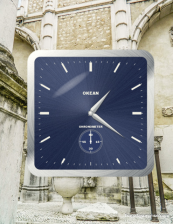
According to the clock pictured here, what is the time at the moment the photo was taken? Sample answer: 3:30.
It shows 1:21
